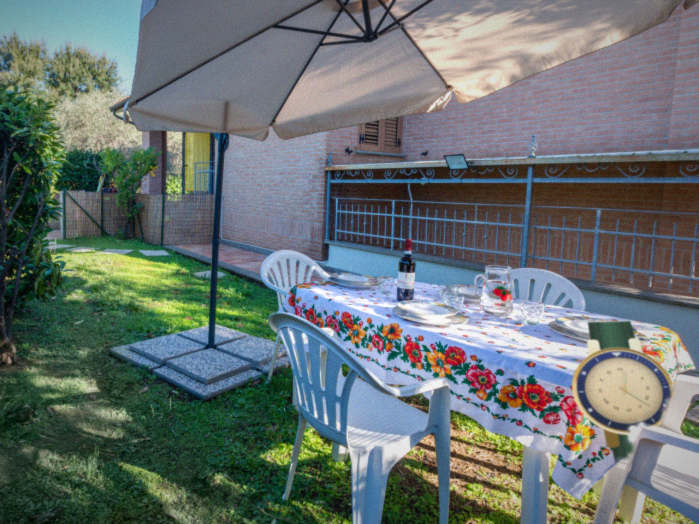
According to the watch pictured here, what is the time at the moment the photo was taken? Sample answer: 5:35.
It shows 12:22
